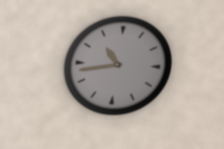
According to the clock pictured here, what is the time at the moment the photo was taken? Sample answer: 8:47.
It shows 10:43
